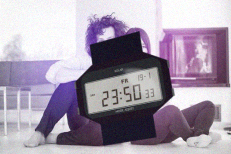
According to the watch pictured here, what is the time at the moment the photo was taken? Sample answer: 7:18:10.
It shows 23:50:33
